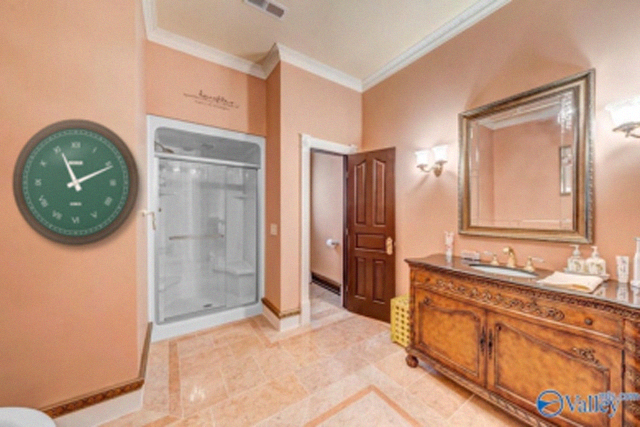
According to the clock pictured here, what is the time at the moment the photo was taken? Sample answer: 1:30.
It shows 11:11
